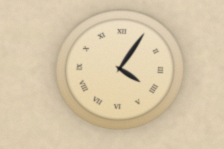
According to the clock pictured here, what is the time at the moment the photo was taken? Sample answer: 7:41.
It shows 4:05
